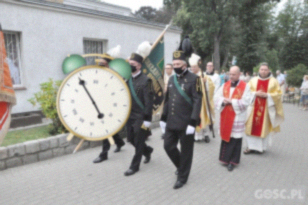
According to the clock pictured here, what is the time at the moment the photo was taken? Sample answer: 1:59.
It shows 4:54
